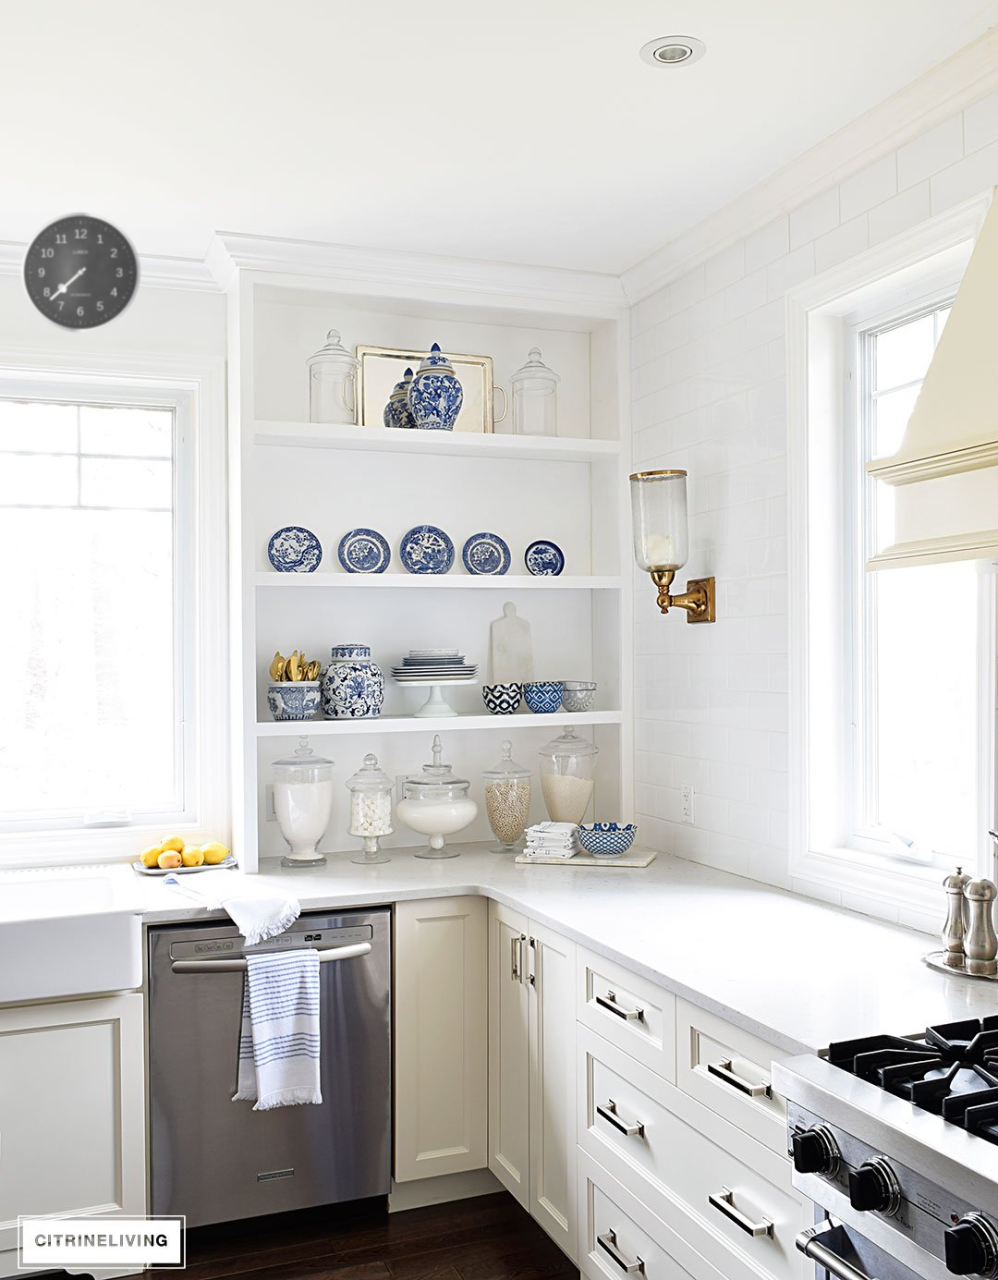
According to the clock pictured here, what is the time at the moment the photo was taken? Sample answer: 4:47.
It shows 7:38
